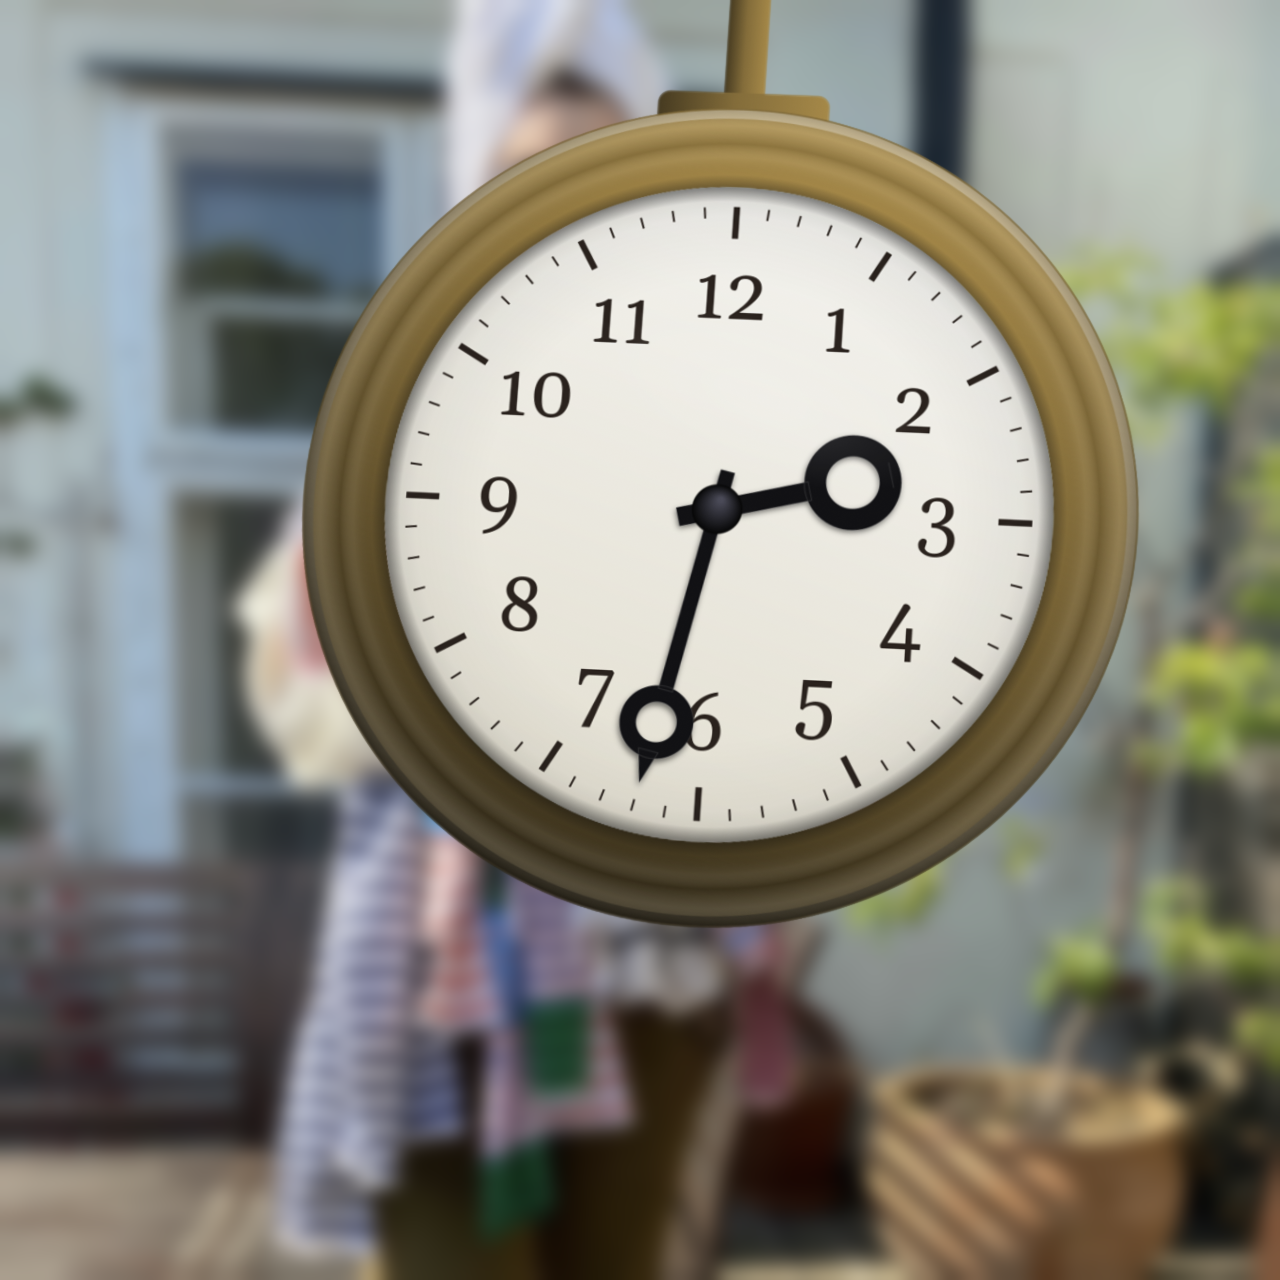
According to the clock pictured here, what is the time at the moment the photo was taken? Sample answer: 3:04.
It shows 2:32
